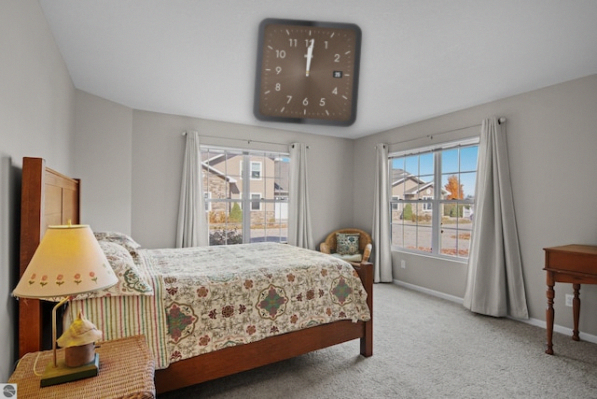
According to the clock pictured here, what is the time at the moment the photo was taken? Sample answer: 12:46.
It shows 12:01
